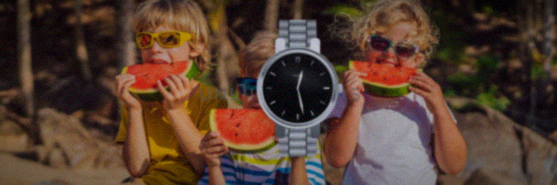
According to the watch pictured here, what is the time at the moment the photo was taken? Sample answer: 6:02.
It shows 12:28
